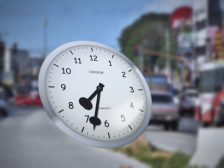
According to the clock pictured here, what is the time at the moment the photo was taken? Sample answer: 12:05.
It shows 7:33
